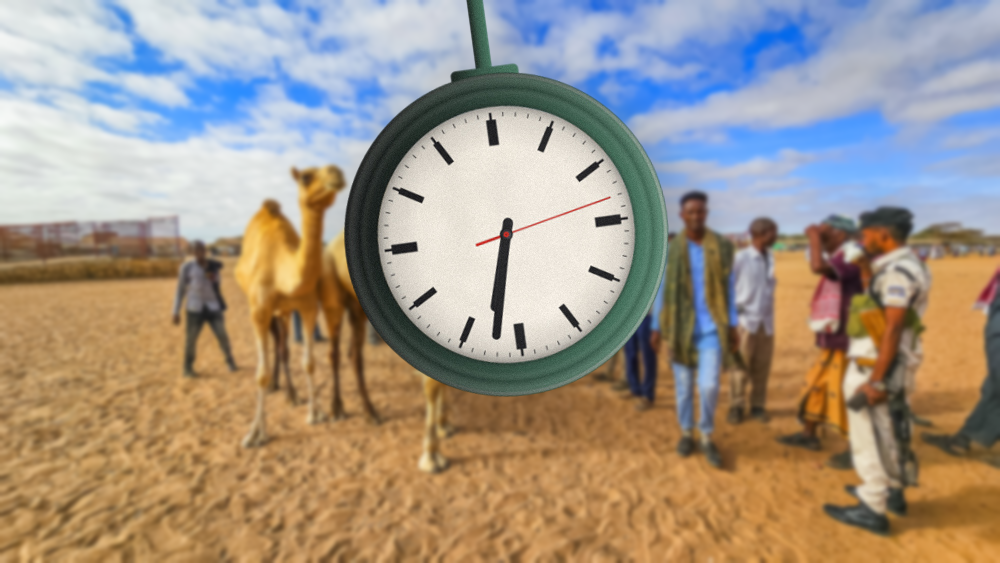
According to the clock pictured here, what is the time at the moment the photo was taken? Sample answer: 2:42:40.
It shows 6:32:13
